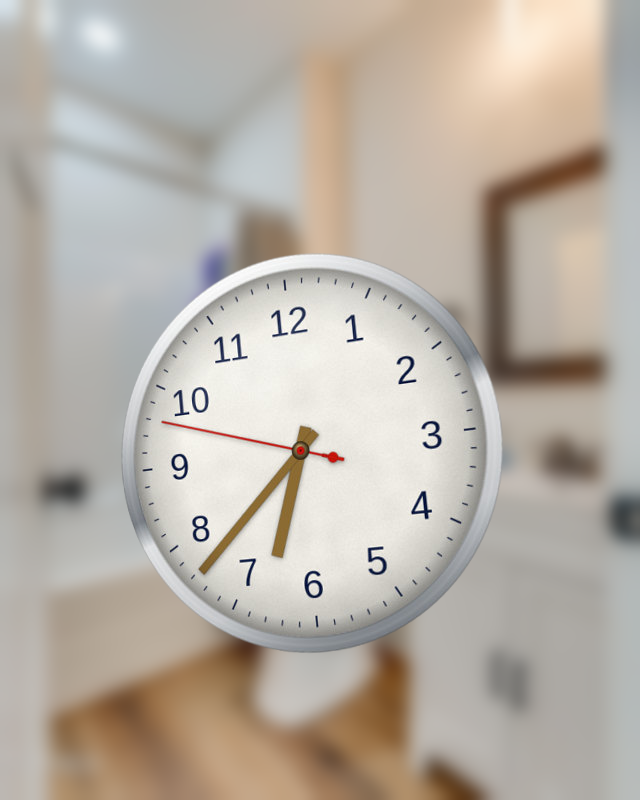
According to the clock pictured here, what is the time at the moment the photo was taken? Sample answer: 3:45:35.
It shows 6:37:48
